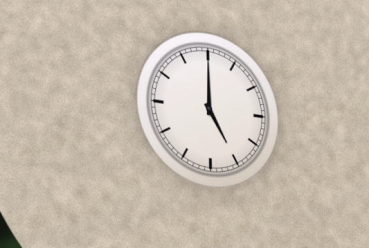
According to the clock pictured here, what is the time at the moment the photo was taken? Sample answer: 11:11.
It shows 5:00
